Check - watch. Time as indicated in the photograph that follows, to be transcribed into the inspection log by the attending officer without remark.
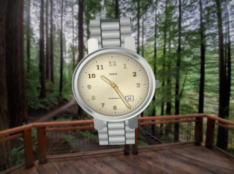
10:25
